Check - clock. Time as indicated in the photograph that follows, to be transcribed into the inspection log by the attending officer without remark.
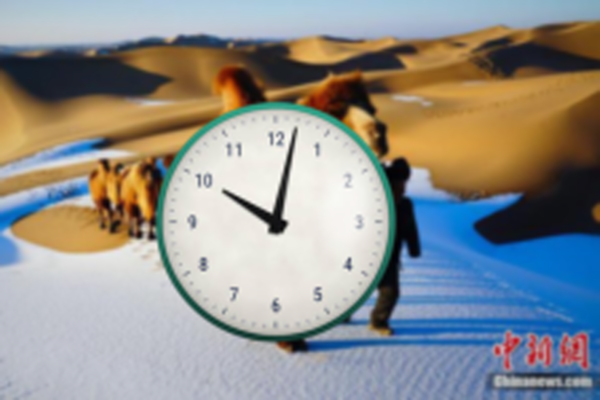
10:02
